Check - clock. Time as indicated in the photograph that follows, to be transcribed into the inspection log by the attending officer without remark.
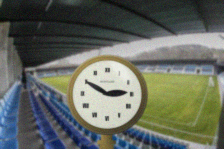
2:50
